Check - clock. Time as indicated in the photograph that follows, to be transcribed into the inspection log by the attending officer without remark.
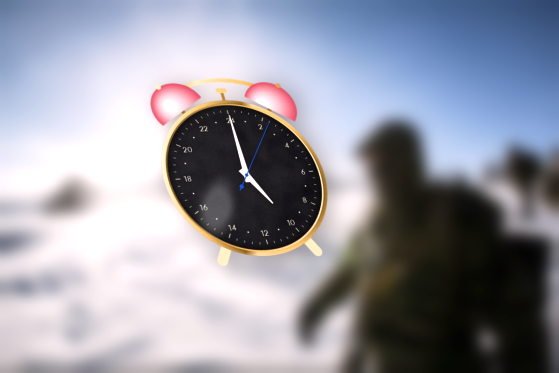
10:00:06
